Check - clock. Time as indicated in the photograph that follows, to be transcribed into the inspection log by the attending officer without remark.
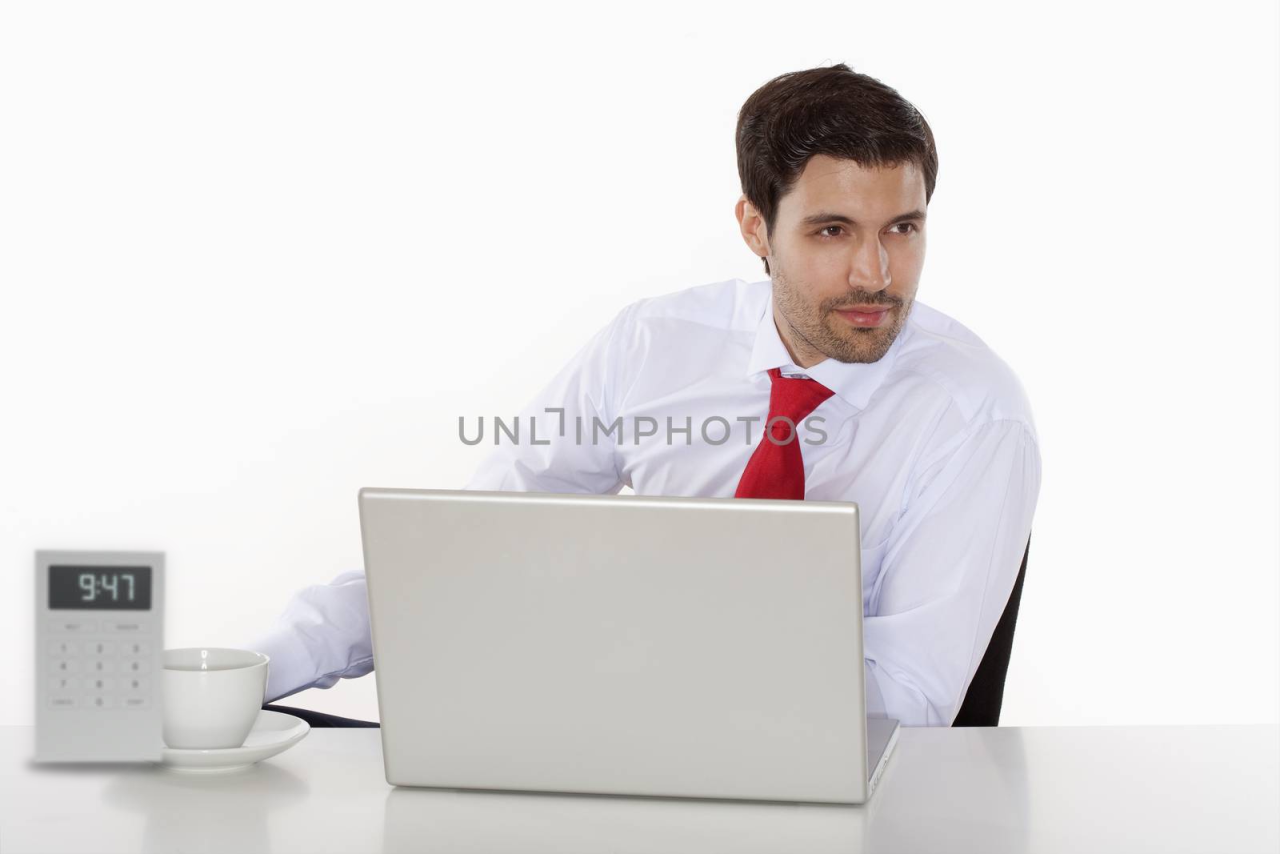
9:47
